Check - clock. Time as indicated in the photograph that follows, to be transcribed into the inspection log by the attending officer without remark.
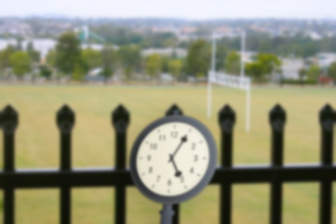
5:05
